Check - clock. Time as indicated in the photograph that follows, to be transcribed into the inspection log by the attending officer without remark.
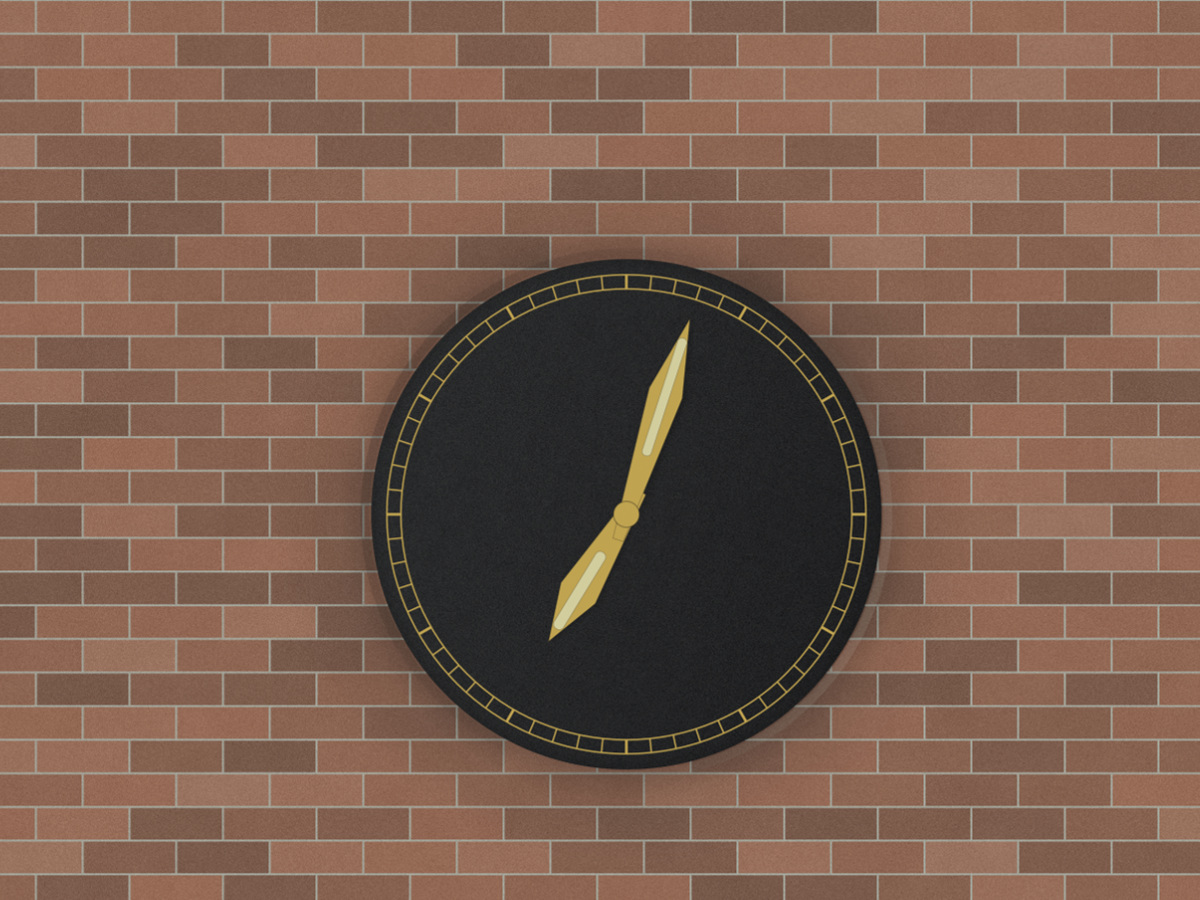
7:03
